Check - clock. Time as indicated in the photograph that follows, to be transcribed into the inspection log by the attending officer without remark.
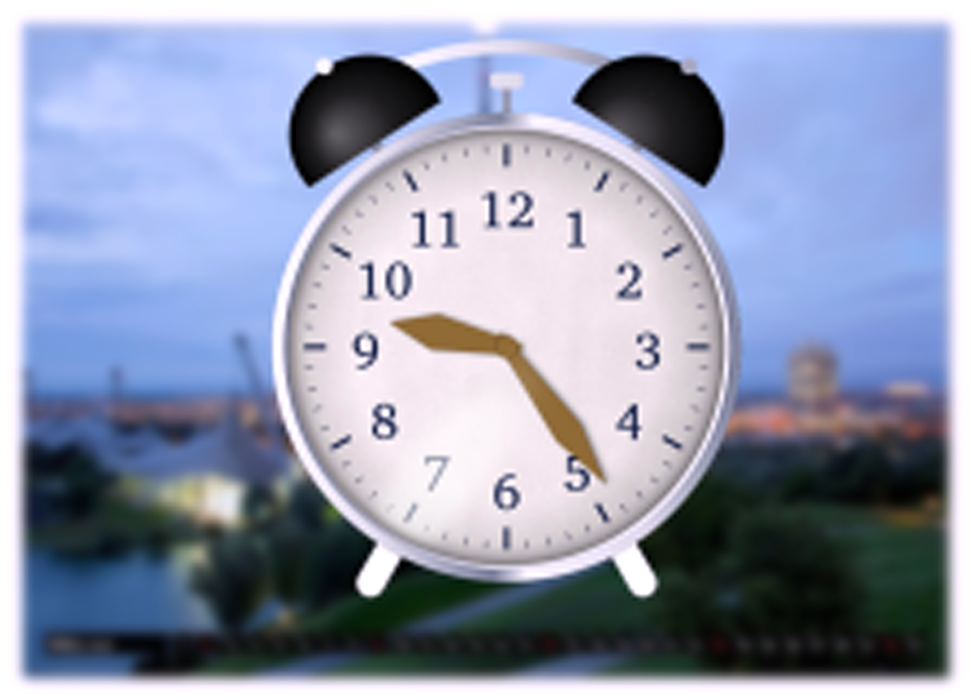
9:24
